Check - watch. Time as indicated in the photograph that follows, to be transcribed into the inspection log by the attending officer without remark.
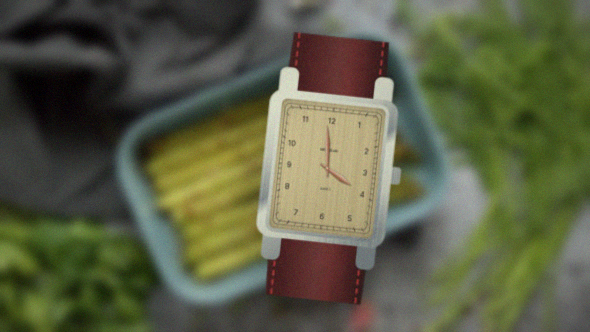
3:59
